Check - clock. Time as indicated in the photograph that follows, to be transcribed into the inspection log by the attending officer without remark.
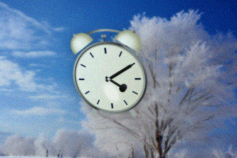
4:10
